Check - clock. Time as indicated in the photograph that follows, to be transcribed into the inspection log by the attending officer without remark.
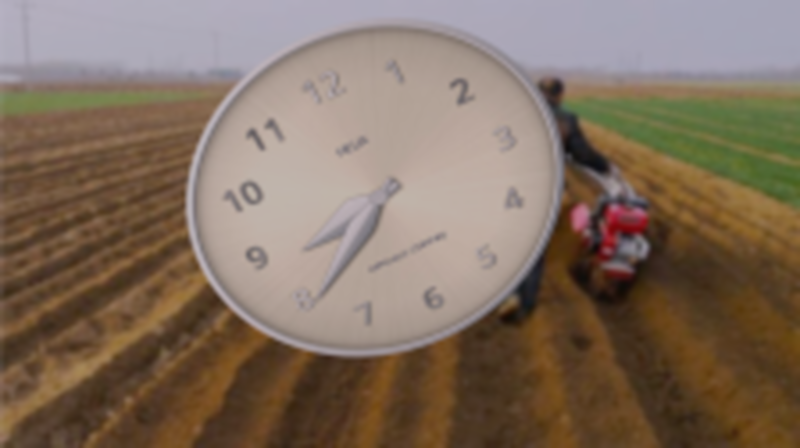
8:39
